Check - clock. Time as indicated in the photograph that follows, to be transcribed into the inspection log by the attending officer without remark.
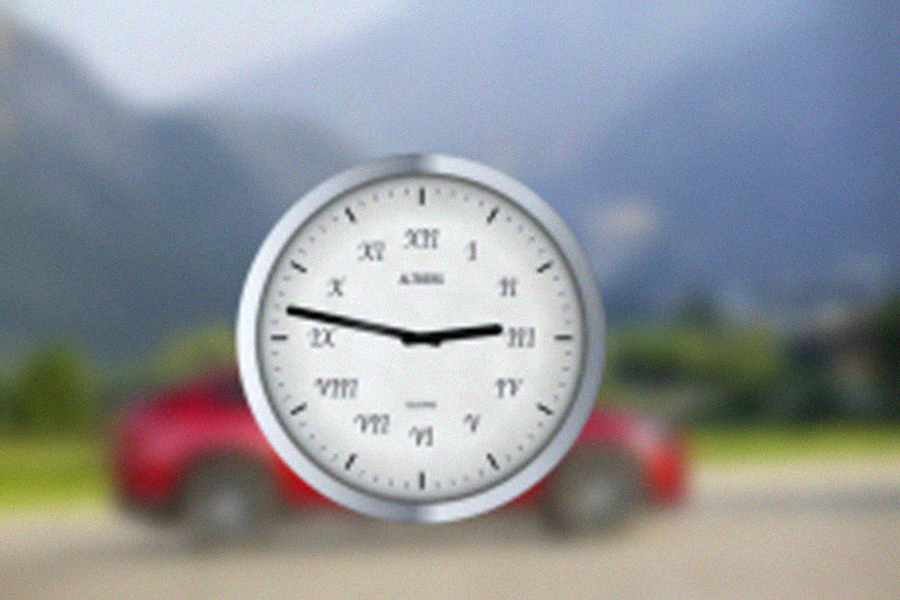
2:47
